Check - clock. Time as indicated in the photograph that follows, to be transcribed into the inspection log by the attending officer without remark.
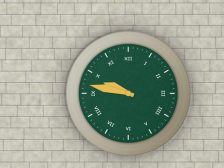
9:47
